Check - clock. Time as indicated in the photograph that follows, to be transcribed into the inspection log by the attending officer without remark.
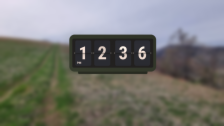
12:36
